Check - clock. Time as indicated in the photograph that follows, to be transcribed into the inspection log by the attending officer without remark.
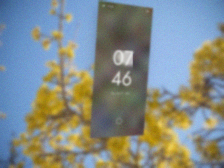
7:46
